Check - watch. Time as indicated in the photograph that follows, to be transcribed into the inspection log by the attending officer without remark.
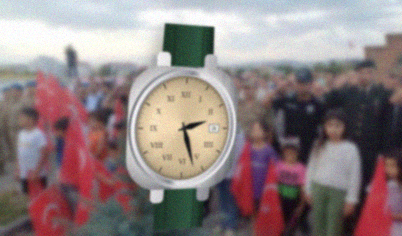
2:27
